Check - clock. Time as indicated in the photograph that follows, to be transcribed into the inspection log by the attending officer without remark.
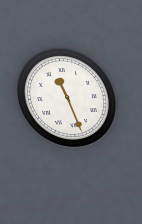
11:28
